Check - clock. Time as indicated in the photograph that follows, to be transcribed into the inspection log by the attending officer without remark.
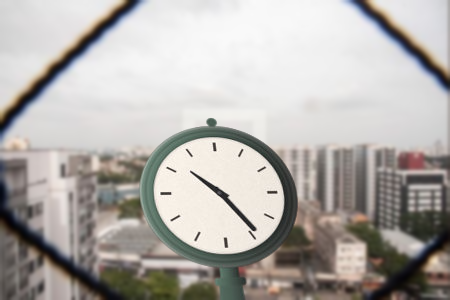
10:24
